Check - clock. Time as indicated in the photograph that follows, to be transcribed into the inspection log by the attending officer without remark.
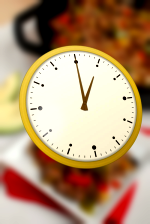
1:00
